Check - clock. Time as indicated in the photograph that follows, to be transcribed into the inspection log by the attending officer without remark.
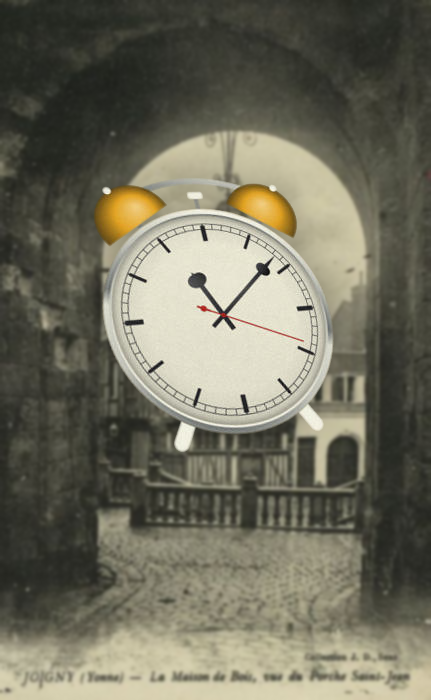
11:08:19
